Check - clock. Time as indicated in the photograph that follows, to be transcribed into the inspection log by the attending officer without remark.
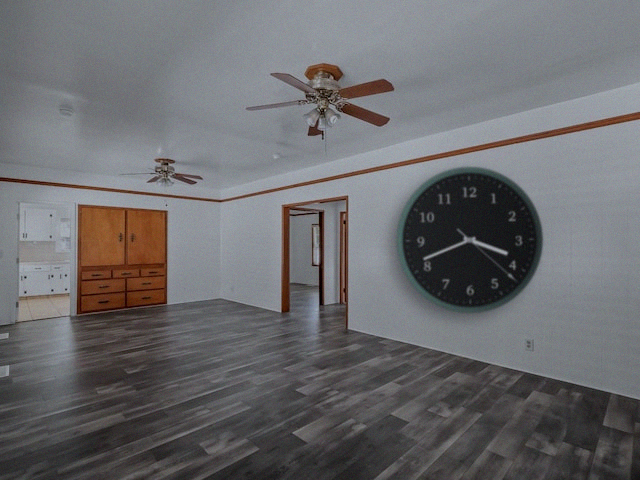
3:41:22
